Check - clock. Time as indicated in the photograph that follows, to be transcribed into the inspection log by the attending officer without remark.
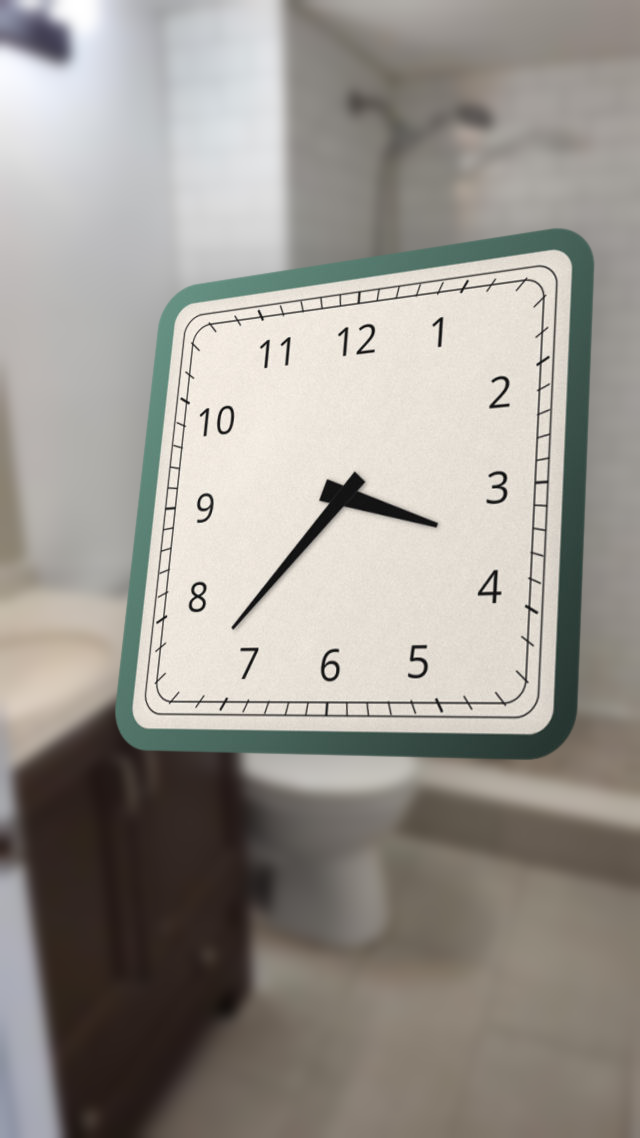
3:37
